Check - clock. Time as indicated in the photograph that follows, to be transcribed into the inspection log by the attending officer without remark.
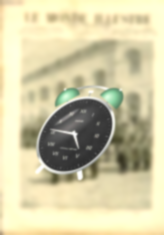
4:46
